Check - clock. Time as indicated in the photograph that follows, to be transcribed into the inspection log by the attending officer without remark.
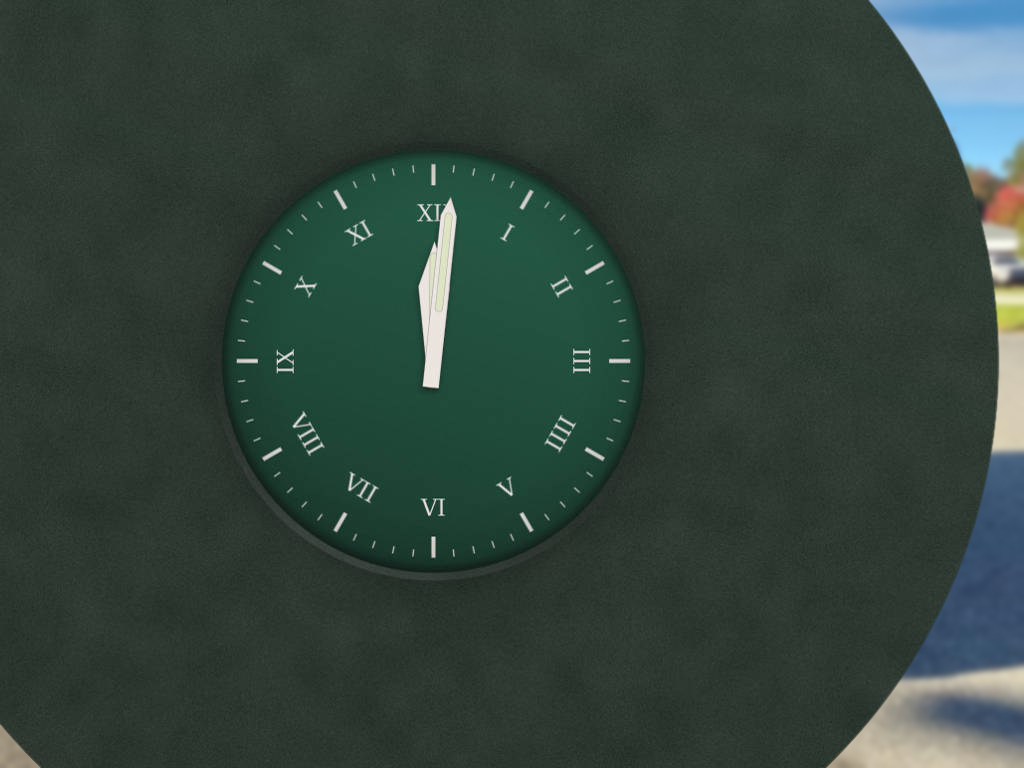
12:01
